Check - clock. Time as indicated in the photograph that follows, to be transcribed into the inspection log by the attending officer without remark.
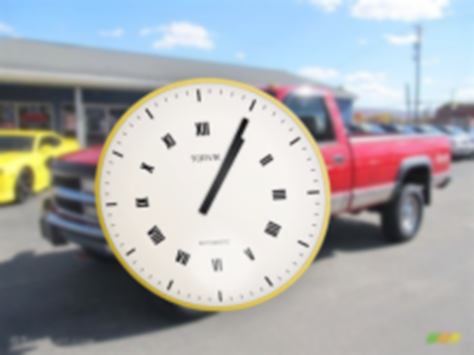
1:05
